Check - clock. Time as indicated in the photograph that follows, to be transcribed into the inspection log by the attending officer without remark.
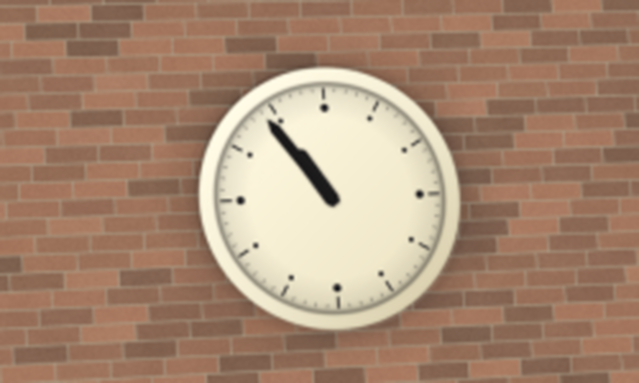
10:54
